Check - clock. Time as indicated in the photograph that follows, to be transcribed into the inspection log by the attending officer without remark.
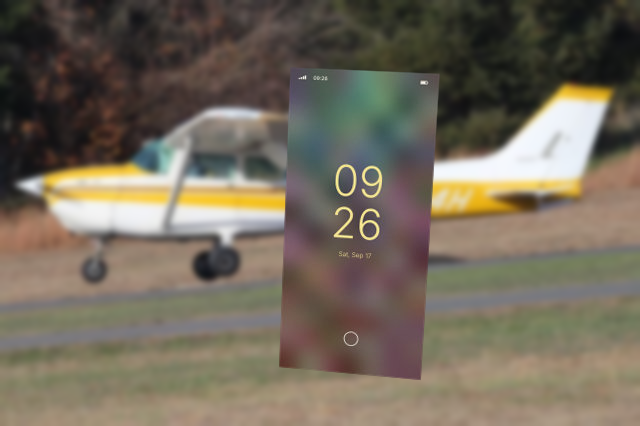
9:26
